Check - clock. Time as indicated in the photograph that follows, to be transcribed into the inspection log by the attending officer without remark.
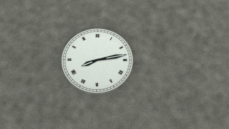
8:13
